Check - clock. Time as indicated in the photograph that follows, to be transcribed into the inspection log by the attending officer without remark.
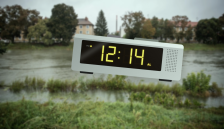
12:14
